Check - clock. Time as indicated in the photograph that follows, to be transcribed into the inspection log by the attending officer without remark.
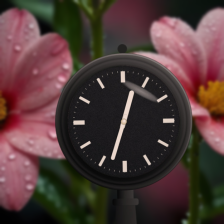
12:33
